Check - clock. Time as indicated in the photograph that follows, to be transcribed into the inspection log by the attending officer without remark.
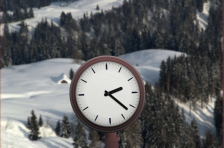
2:22
